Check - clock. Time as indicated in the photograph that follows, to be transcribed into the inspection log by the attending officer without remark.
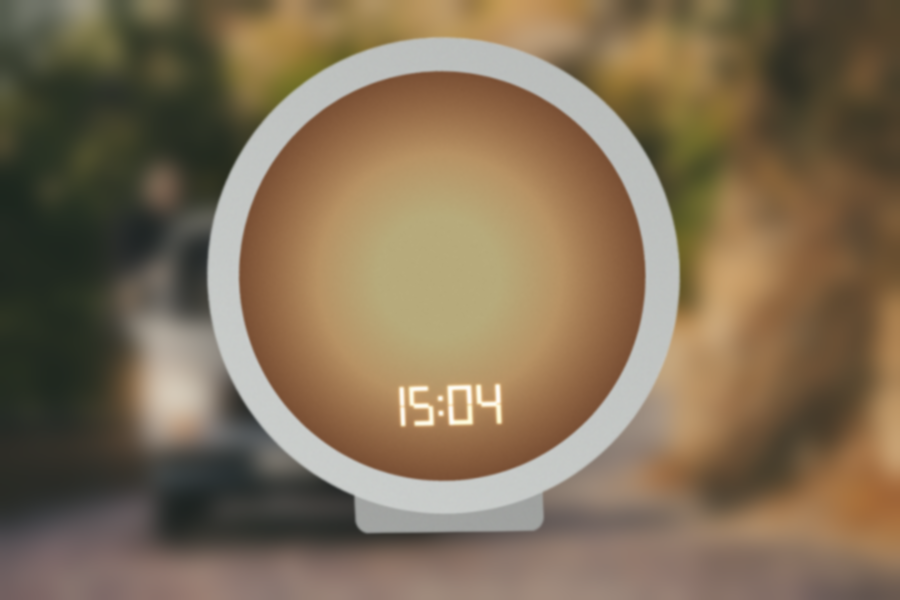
15:04
